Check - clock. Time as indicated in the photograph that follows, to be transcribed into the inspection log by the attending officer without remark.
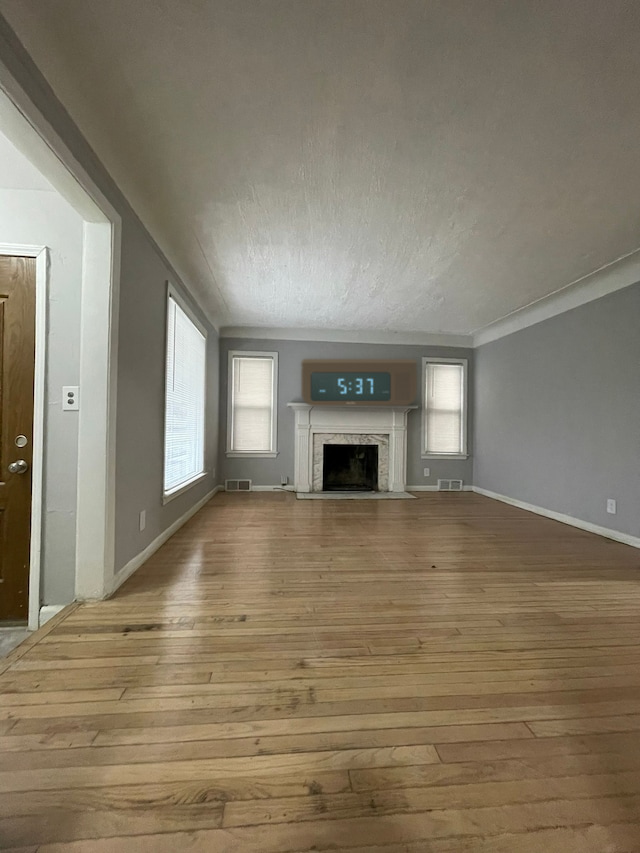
5:37
